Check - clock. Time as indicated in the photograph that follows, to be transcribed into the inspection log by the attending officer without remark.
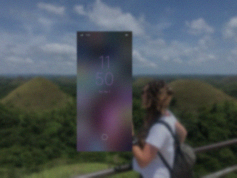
11:50
